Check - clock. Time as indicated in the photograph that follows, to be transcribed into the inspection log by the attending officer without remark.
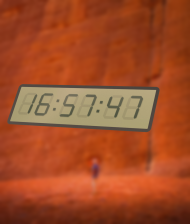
16:57:47
